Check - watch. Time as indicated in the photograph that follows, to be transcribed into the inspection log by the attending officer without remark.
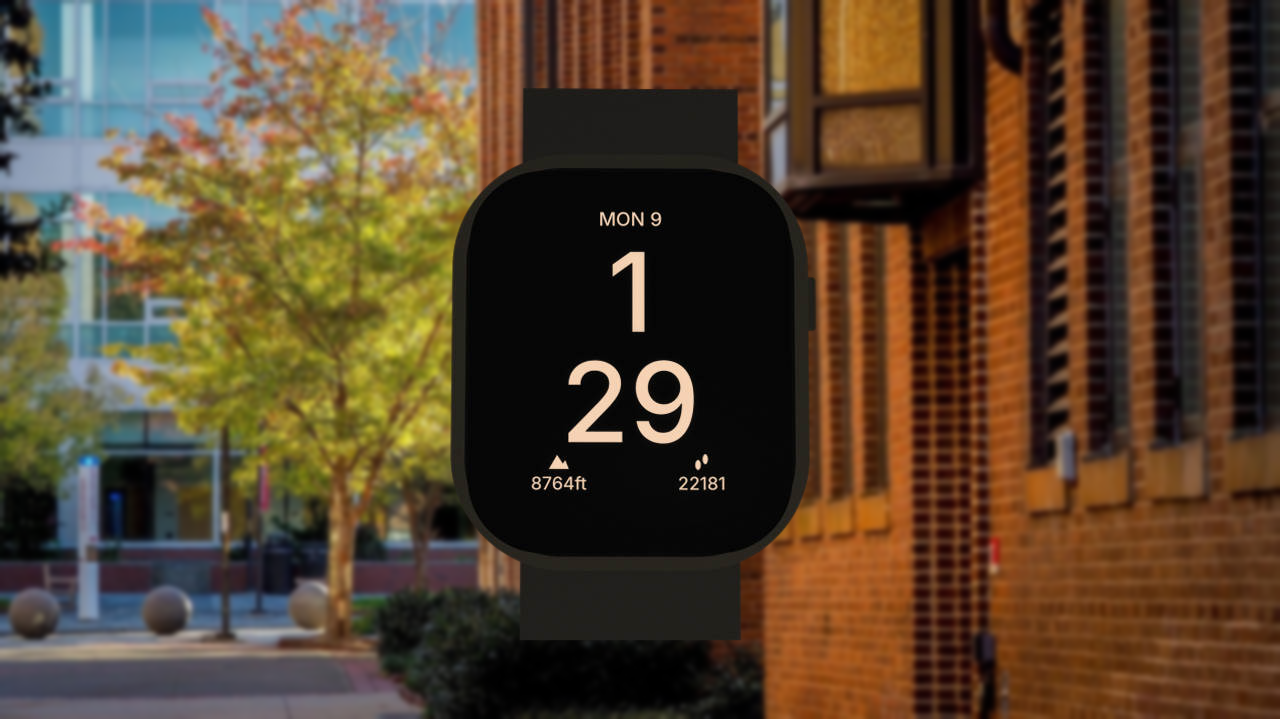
1:29
